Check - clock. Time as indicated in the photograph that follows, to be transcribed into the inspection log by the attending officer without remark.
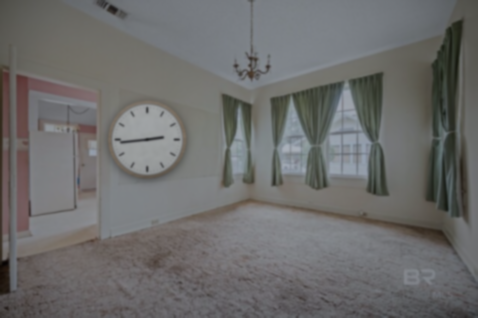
2:44
